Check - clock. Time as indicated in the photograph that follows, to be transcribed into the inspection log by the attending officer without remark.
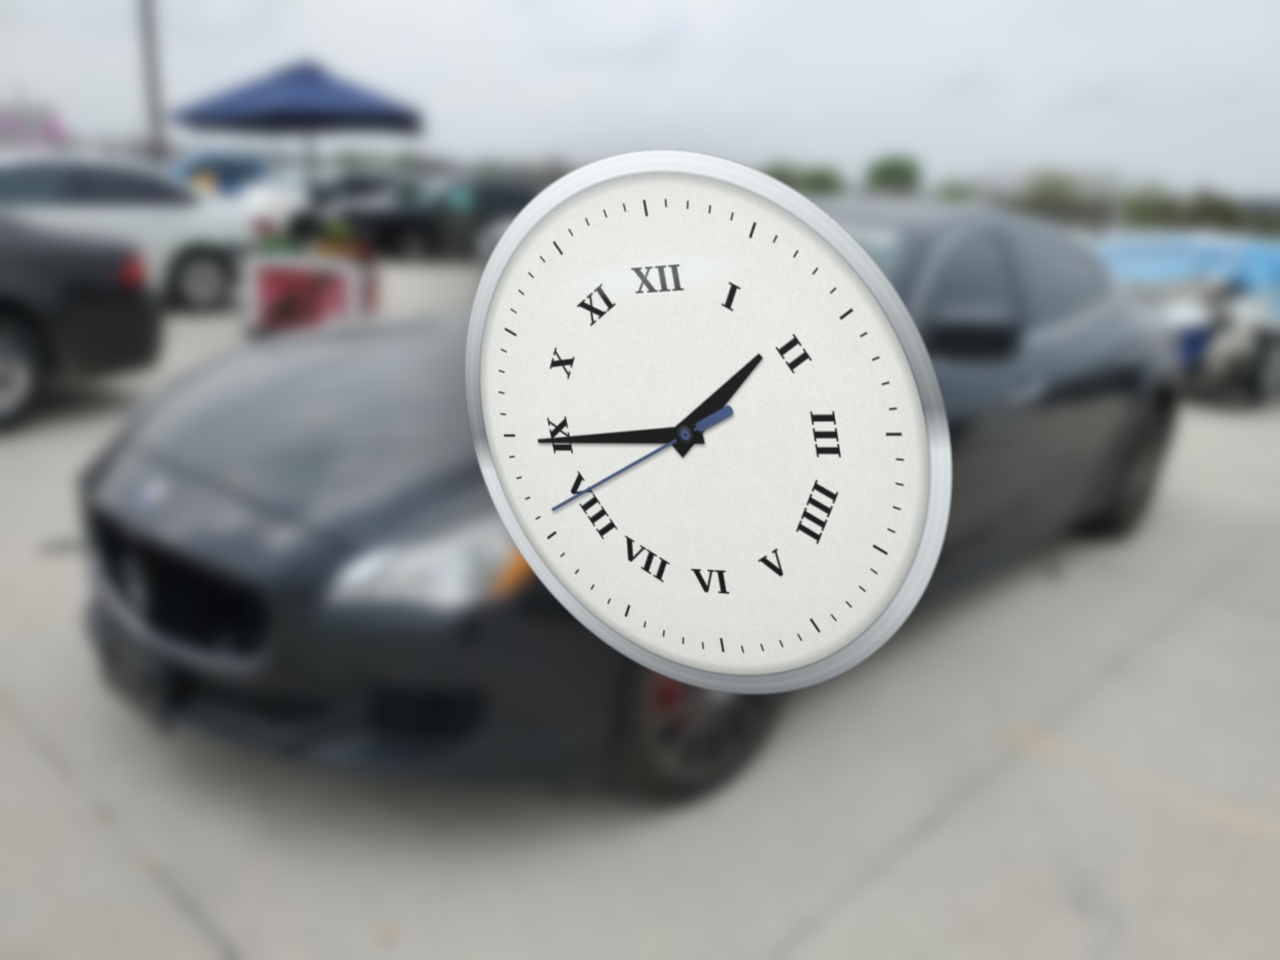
1:44:41
